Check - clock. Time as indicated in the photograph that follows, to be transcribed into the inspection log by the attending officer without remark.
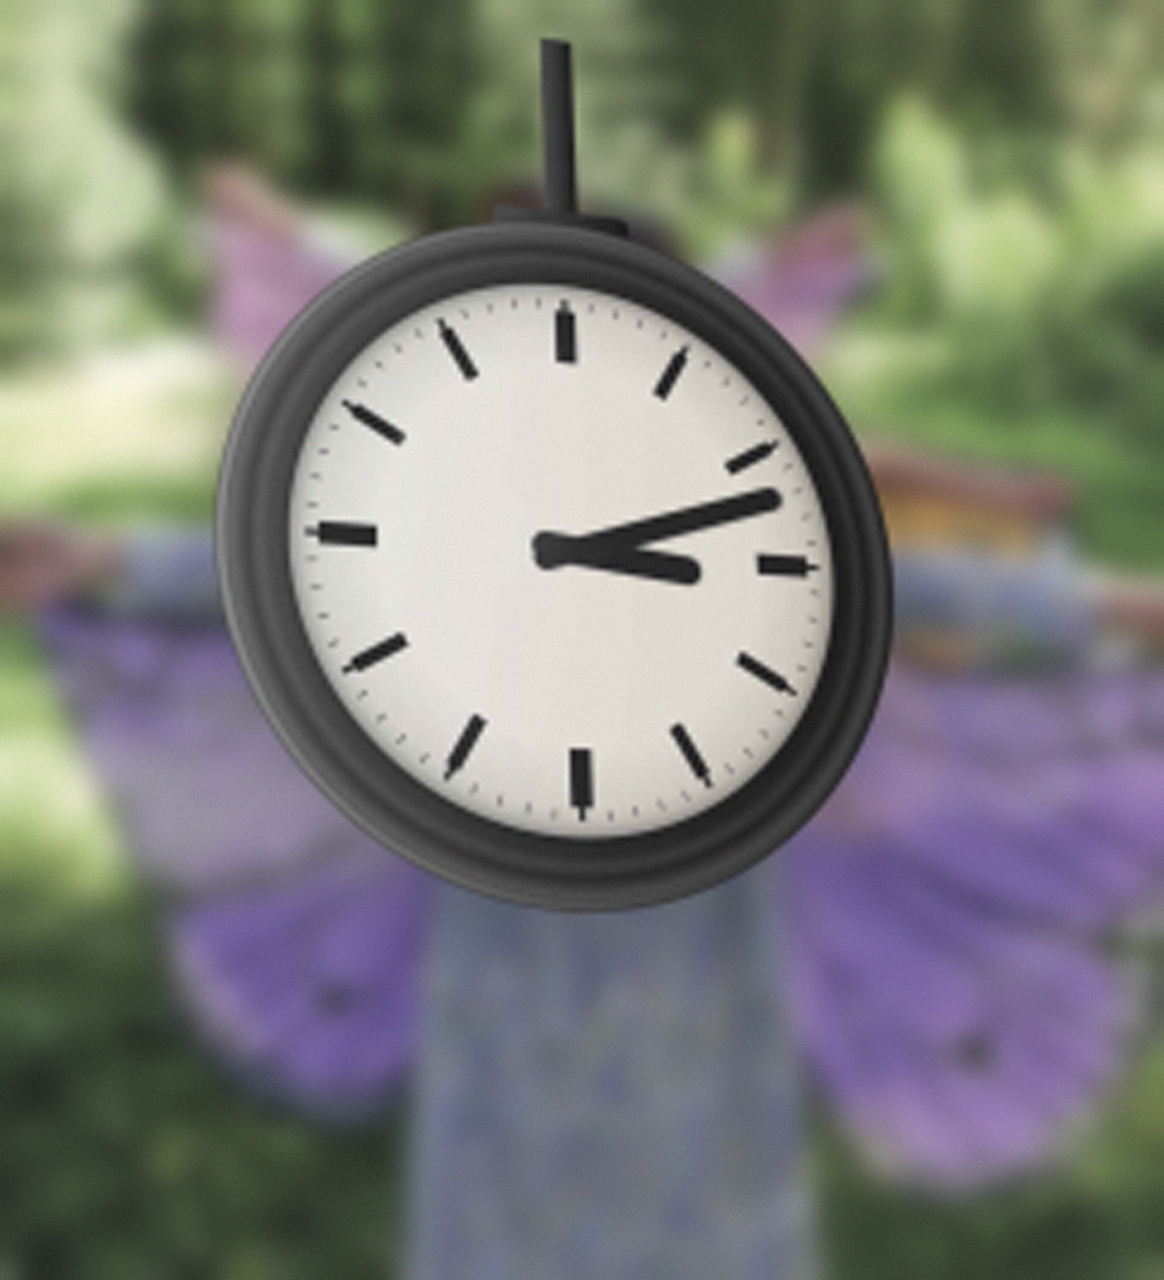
3:12
